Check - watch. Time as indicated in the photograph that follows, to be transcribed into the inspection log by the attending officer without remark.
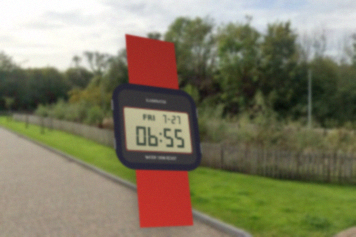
6:55
